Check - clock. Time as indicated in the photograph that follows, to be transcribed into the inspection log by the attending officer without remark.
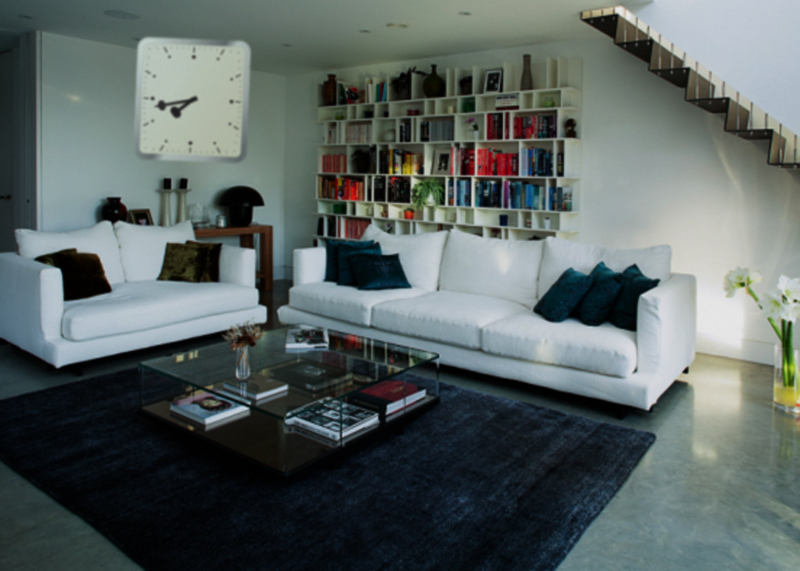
7:43
